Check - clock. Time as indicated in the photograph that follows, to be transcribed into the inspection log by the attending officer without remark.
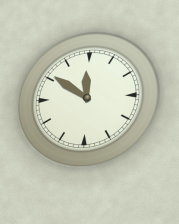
11:51
